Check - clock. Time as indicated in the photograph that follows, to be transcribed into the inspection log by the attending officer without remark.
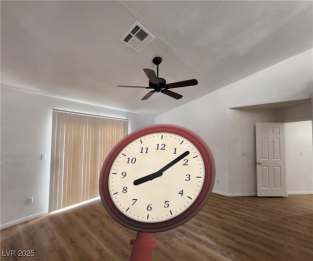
8:08
